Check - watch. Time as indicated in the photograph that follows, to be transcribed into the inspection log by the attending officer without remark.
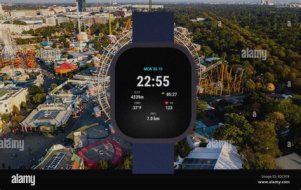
22:55
